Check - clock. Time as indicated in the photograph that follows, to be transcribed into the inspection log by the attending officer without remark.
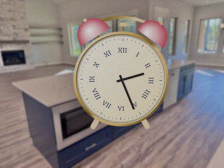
2:26
